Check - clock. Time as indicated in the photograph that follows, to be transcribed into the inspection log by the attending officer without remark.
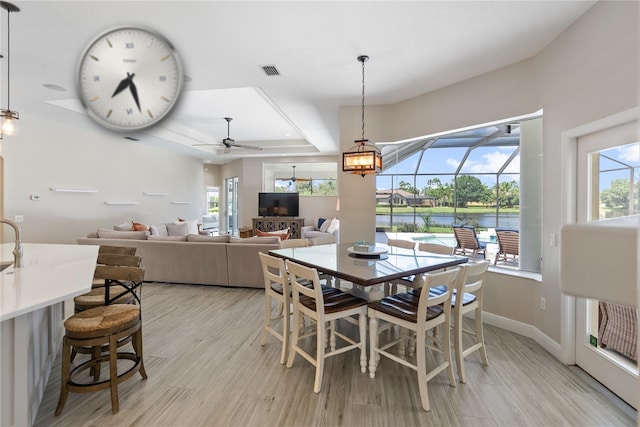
7:27
